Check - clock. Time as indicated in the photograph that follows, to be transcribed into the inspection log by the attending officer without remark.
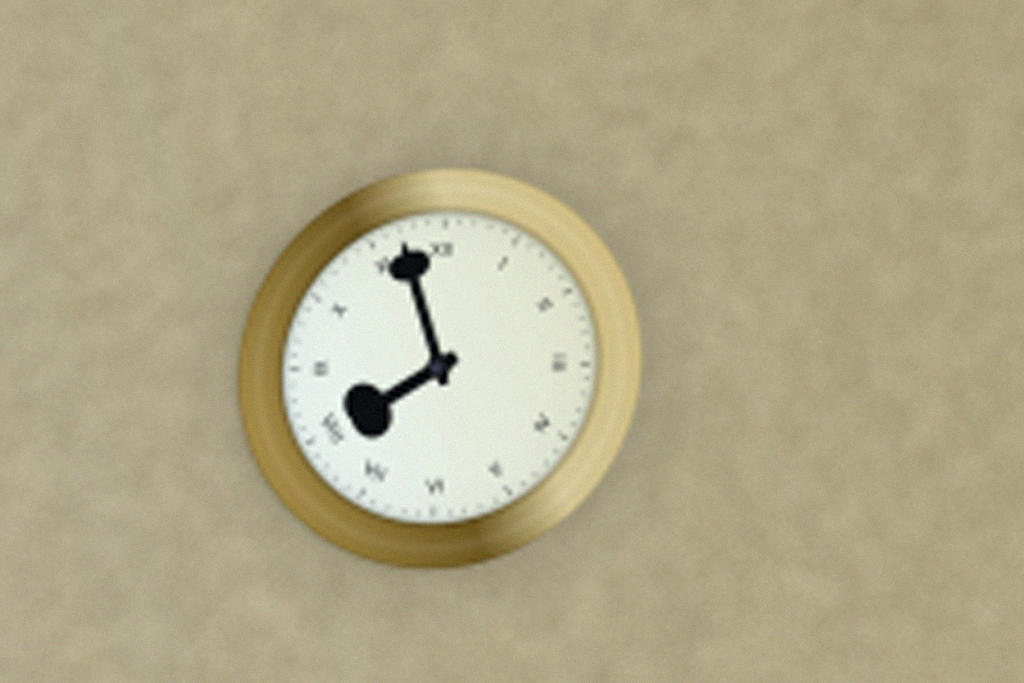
7:57
